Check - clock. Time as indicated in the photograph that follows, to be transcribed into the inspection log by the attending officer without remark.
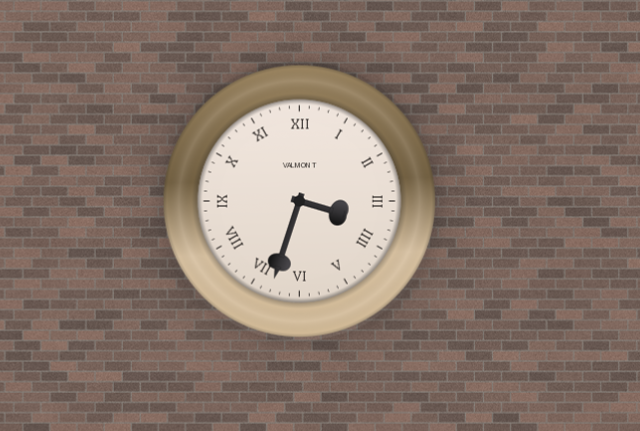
3:33
